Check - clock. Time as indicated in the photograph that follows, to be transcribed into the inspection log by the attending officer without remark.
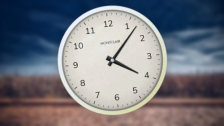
4:07
